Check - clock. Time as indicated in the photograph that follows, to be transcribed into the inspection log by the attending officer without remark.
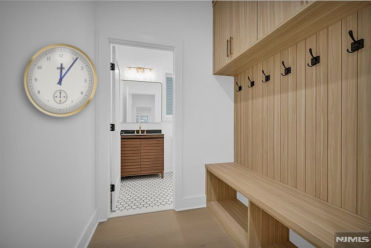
12:06
